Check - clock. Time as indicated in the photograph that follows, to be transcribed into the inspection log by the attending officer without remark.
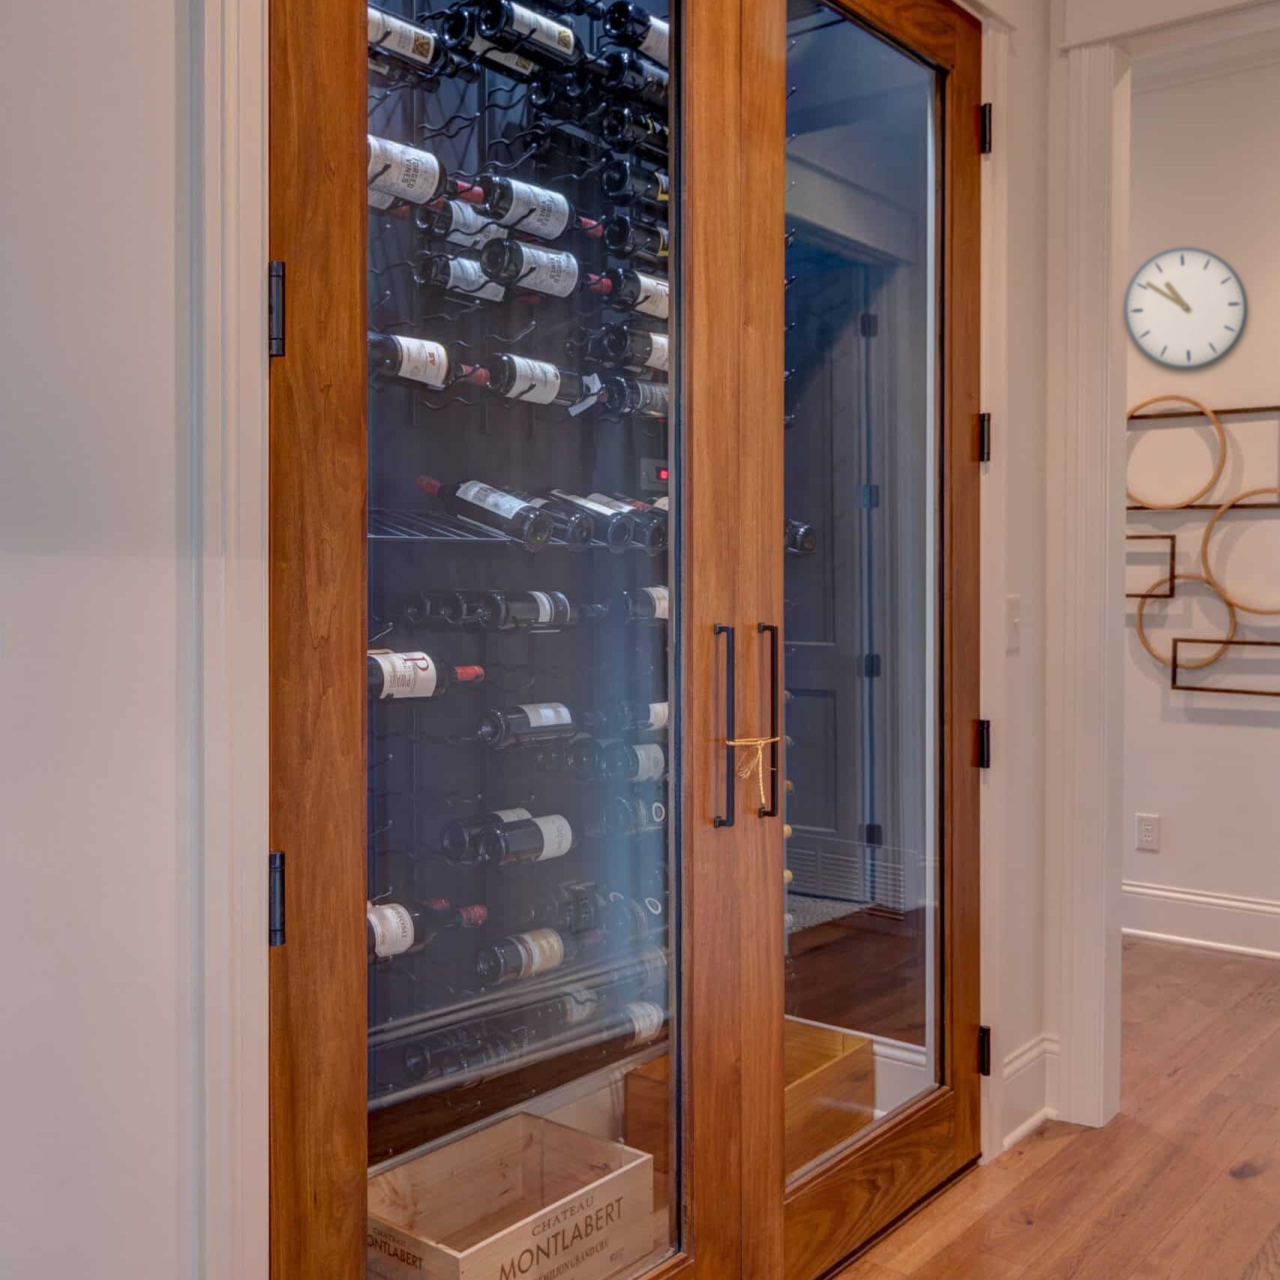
10:51
